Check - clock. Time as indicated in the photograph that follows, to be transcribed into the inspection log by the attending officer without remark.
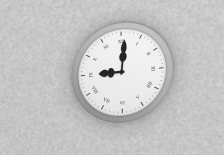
9:01
